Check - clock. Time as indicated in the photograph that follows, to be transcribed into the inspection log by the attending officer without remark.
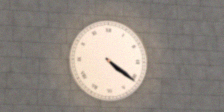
4:21
